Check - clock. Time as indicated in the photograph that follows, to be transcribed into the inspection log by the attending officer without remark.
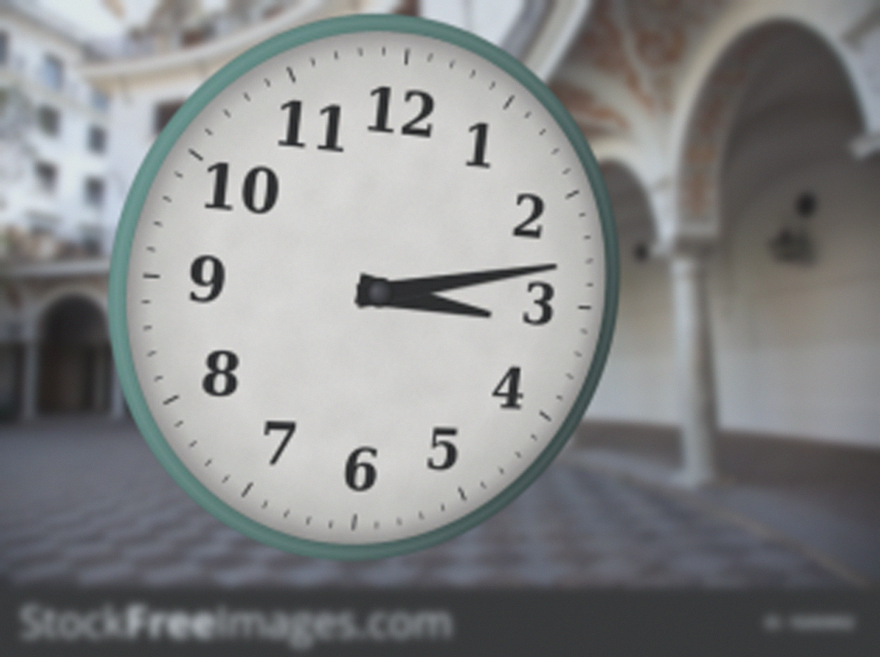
3:13
